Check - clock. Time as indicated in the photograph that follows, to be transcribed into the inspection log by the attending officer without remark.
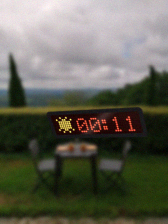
0:11
